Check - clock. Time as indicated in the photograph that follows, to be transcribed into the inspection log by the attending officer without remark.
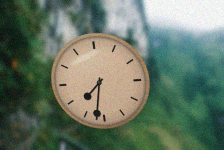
7:32
